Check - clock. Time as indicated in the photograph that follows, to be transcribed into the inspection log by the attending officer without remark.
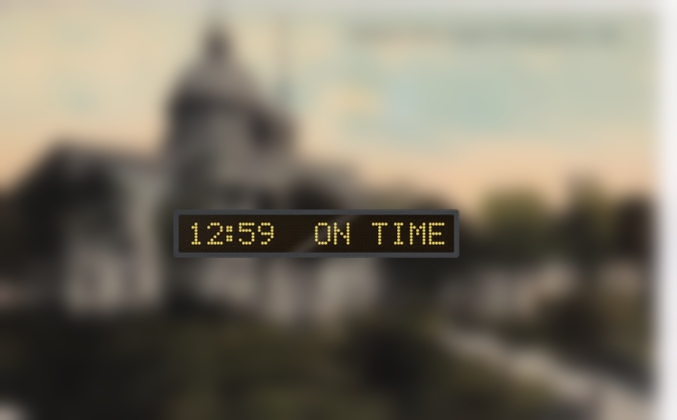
12:59
